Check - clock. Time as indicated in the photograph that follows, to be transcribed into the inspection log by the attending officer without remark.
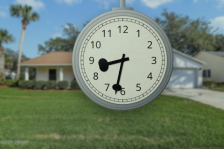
8:32
